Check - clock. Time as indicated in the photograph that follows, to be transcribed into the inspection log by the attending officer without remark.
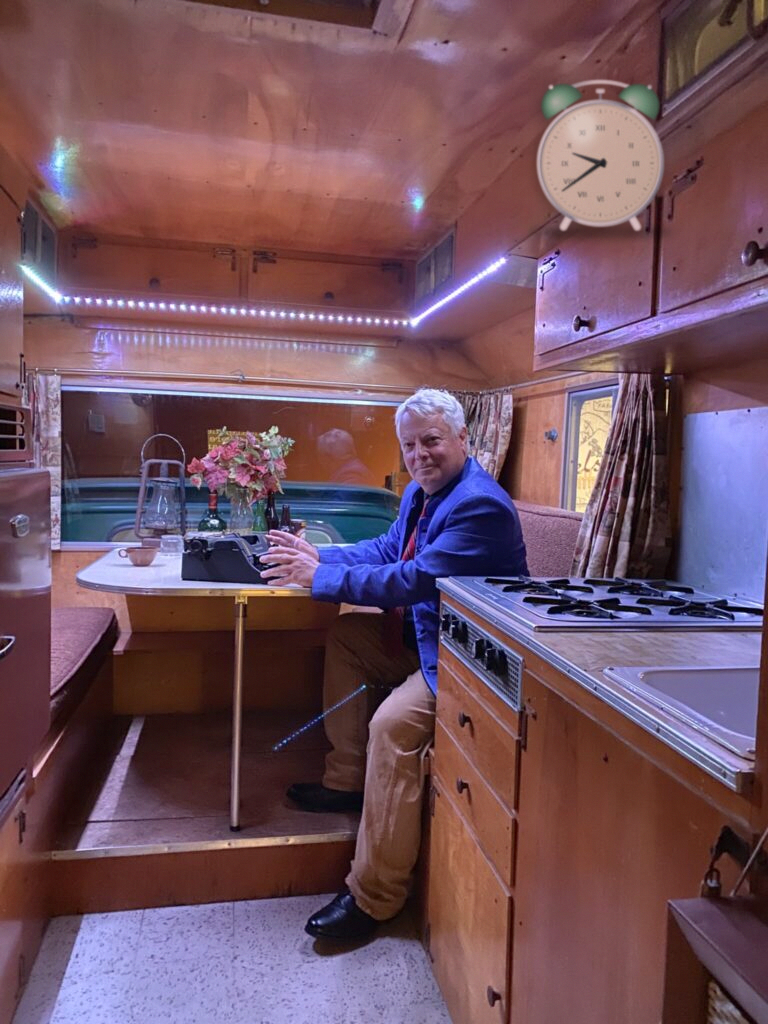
9:39
